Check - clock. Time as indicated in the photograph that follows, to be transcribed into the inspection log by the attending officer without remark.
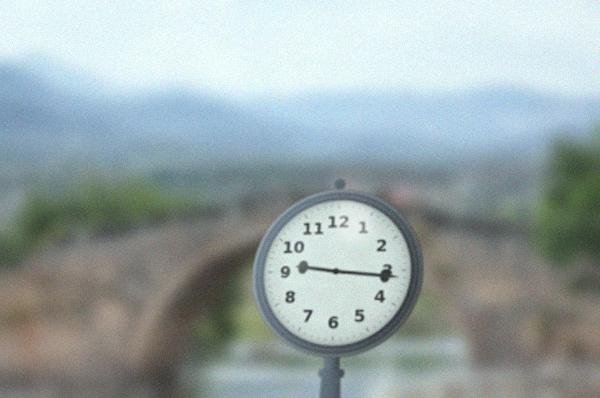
9:16
